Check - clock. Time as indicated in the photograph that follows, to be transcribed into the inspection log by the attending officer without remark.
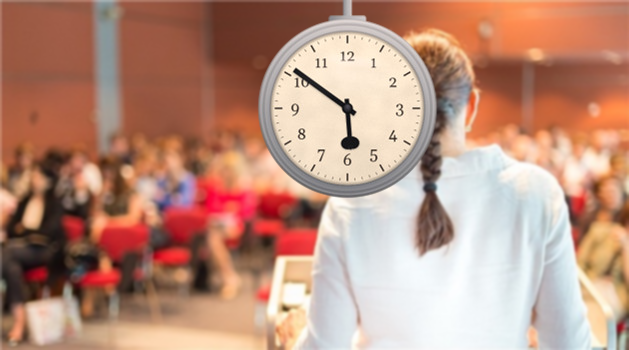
5:51
